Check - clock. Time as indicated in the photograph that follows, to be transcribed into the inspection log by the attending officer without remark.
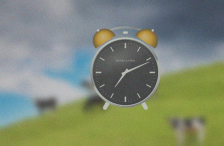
7:11
